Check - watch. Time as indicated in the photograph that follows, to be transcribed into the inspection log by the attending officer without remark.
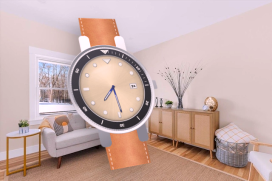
7:29
